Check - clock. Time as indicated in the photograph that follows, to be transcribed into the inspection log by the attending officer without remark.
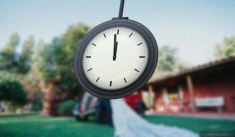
11:59
